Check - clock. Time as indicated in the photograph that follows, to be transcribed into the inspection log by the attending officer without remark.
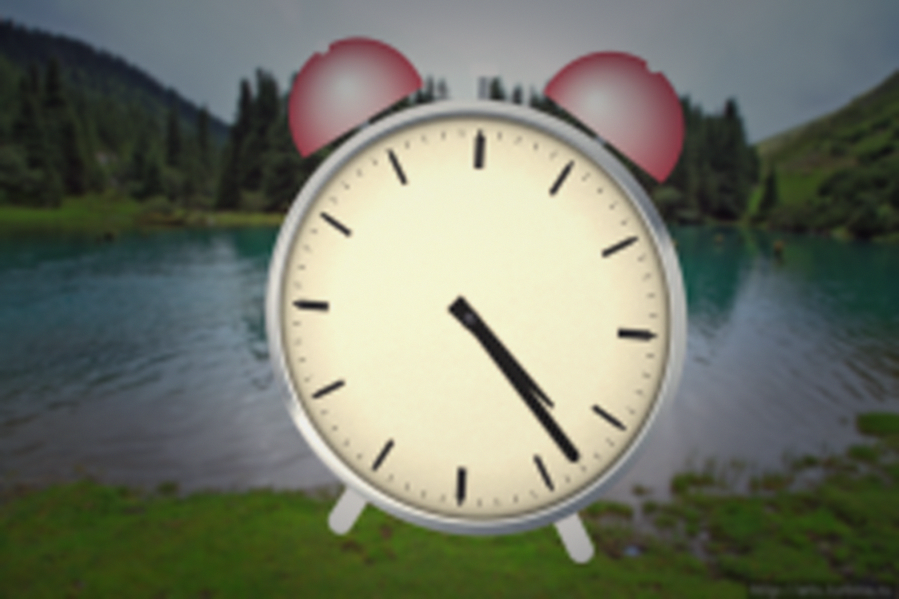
4:23
